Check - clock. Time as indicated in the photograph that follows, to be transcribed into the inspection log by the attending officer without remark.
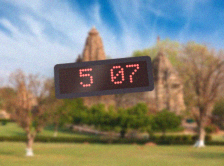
5:07
